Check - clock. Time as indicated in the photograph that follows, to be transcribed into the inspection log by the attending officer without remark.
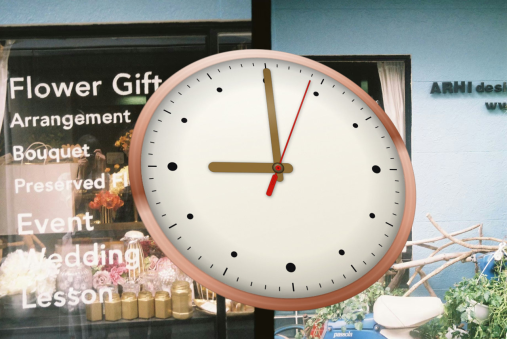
9:00:04
